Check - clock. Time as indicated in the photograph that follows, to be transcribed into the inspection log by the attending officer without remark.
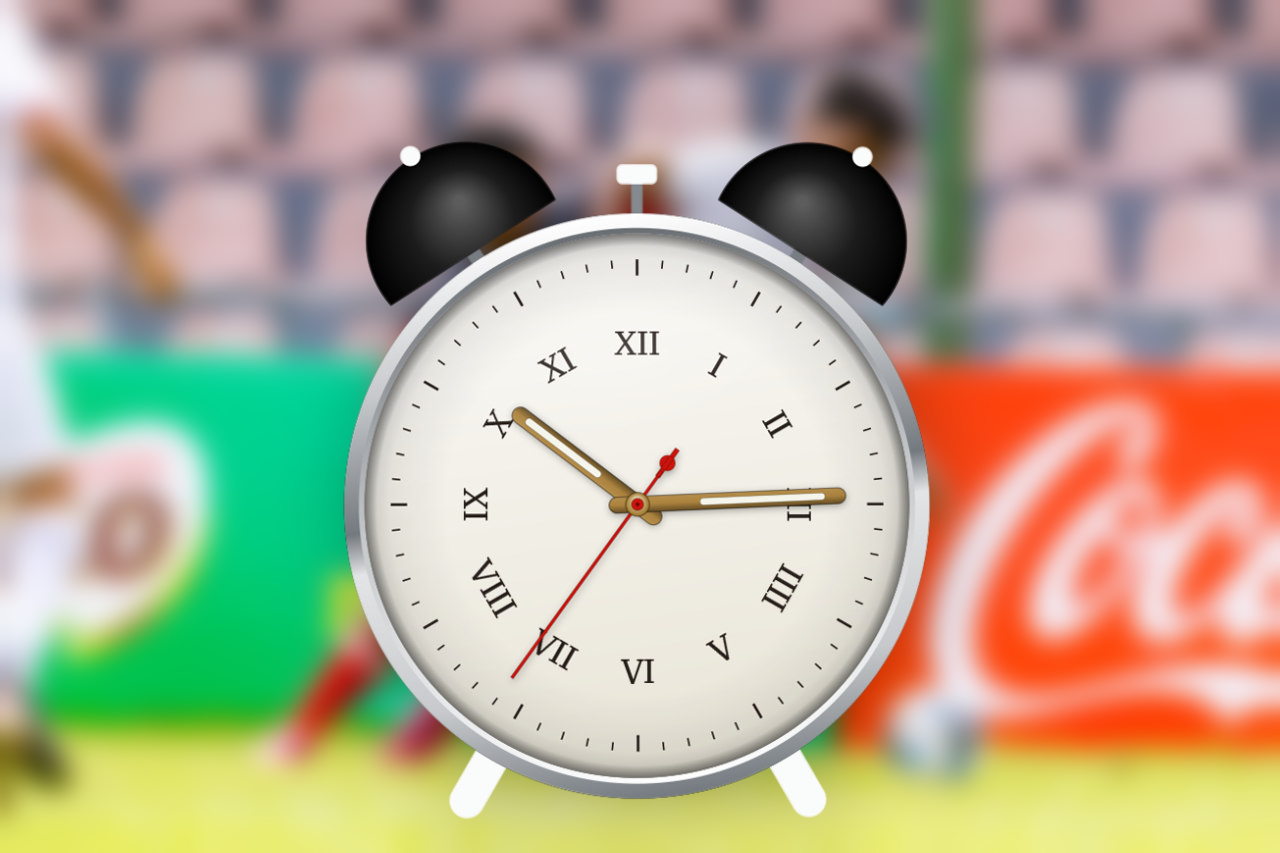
10:14:36
